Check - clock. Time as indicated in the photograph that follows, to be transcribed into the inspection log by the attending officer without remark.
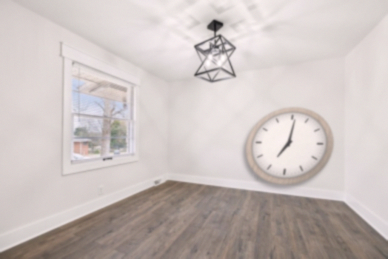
7:01
